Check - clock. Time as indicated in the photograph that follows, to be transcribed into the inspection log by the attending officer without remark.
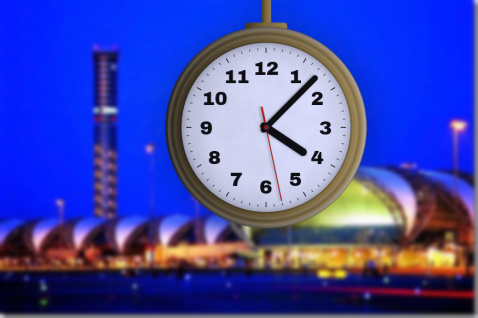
4:07:28
